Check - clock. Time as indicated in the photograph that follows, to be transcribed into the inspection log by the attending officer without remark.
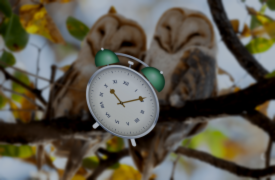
10:09
